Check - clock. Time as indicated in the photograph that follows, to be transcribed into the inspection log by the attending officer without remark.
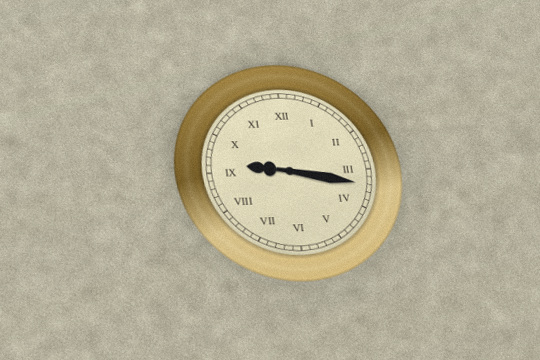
9:17
